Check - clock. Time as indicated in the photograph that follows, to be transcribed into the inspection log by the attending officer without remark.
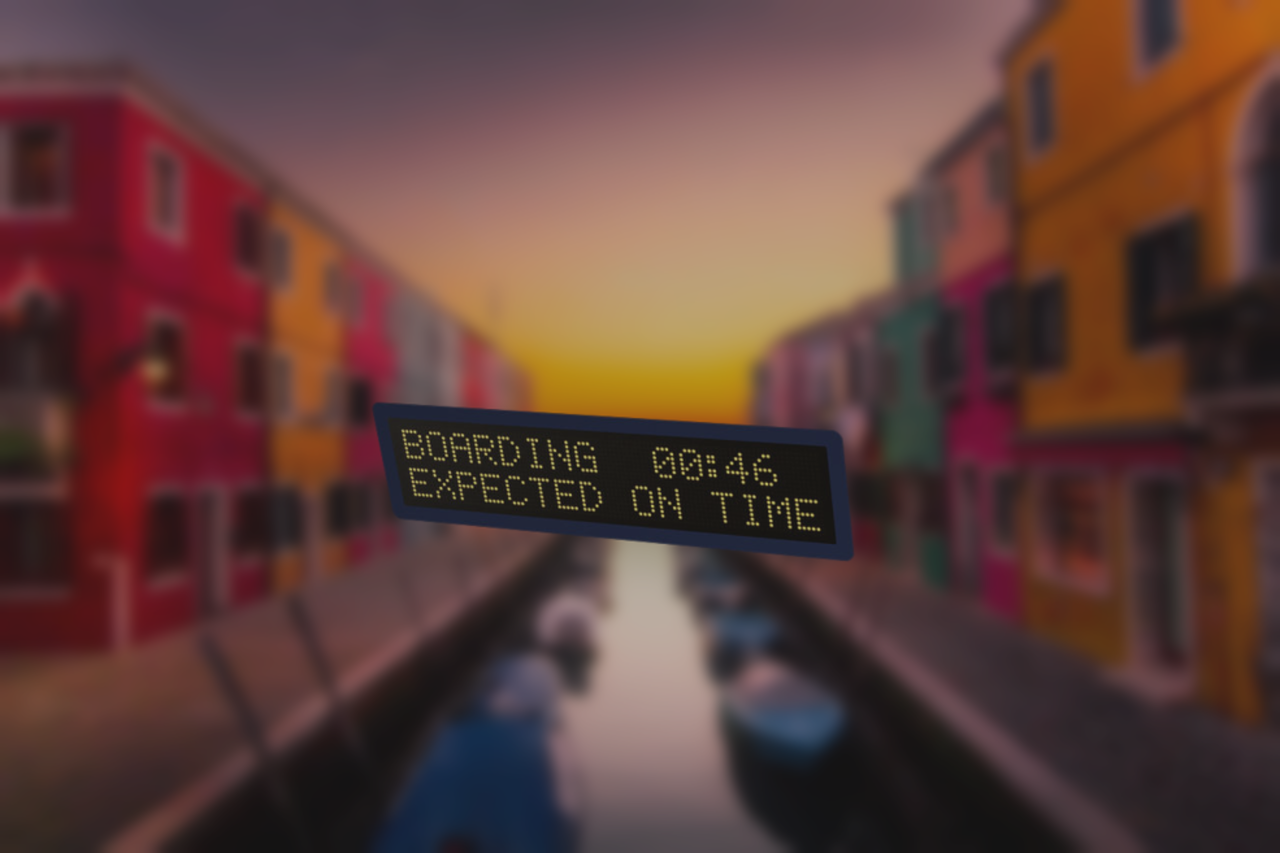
0:46
